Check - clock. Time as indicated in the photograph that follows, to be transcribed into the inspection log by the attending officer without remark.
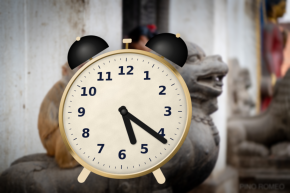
5:21
